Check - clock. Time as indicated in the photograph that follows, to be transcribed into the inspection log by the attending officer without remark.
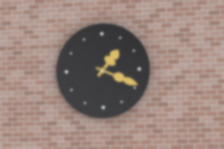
1:19
